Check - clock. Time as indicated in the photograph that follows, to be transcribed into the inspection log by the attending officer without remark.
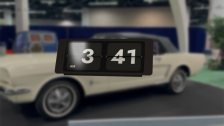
3:41
